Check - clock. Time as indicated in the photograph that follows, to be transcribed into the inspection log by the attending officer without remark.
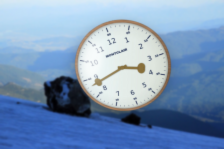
3:43
